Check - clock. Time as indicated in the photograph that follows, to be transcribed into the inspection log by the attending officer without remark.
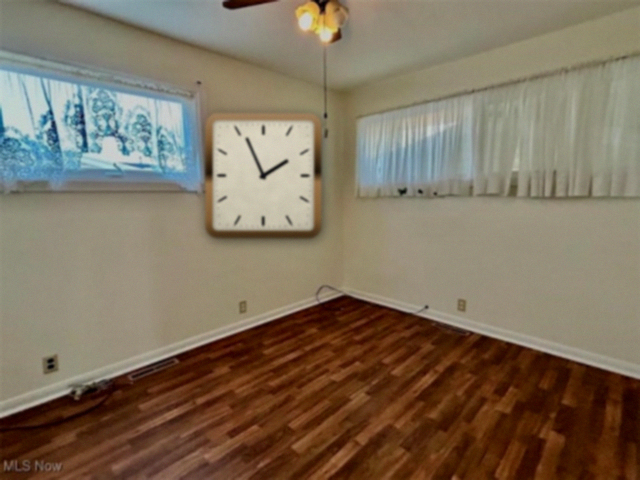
1:56
